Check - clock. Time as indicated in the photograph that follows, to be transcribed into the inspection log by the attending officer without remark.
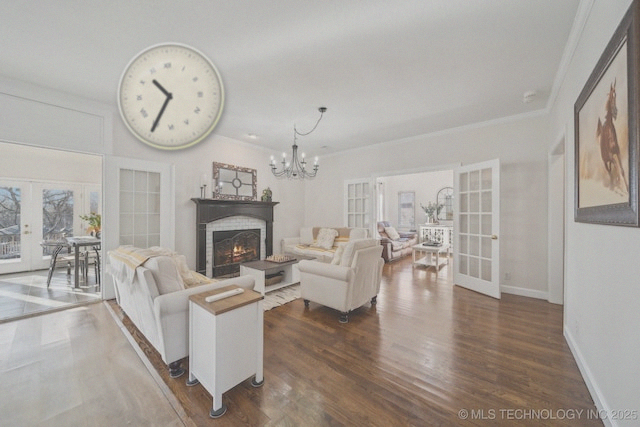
10:35
